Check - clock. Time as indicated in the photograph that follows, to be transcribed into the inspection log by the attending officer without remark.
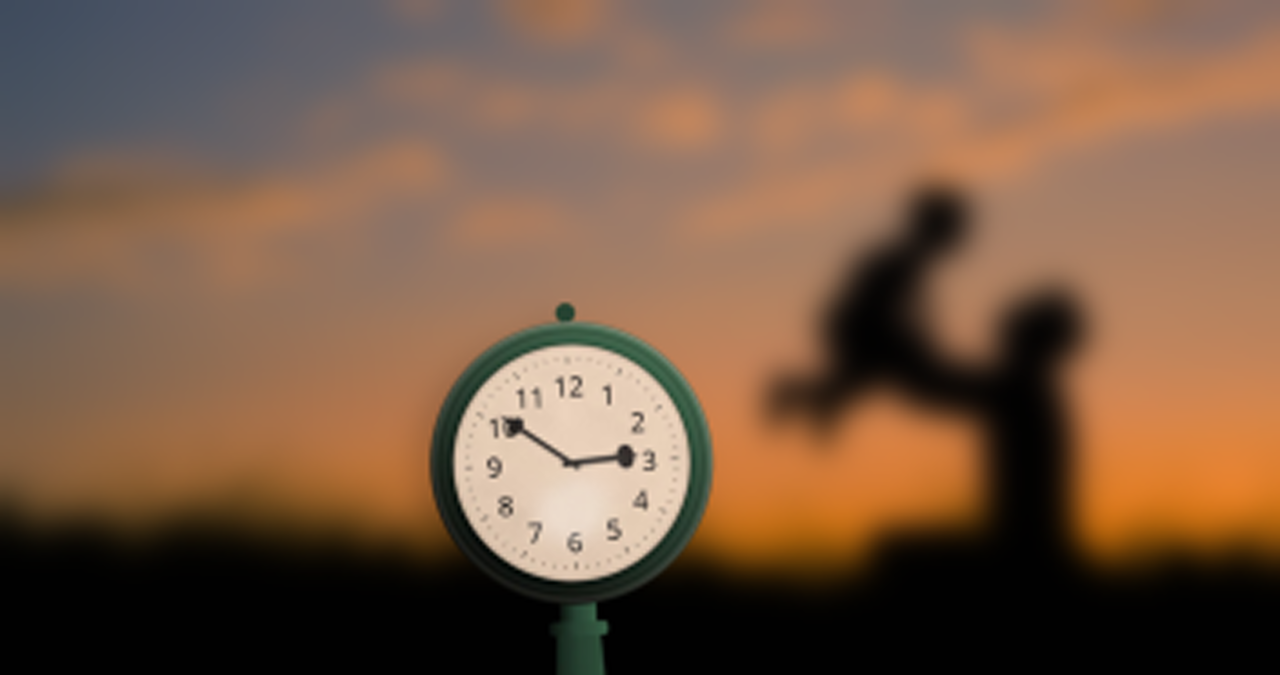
2:51
